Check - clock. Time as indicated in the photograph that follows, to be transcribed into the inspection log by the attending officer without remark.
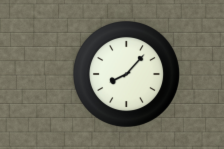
8:07
